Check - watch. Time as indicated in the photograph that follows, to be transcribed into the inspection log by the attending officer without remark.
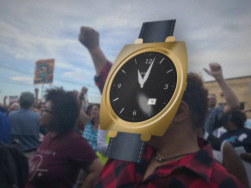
11:02
